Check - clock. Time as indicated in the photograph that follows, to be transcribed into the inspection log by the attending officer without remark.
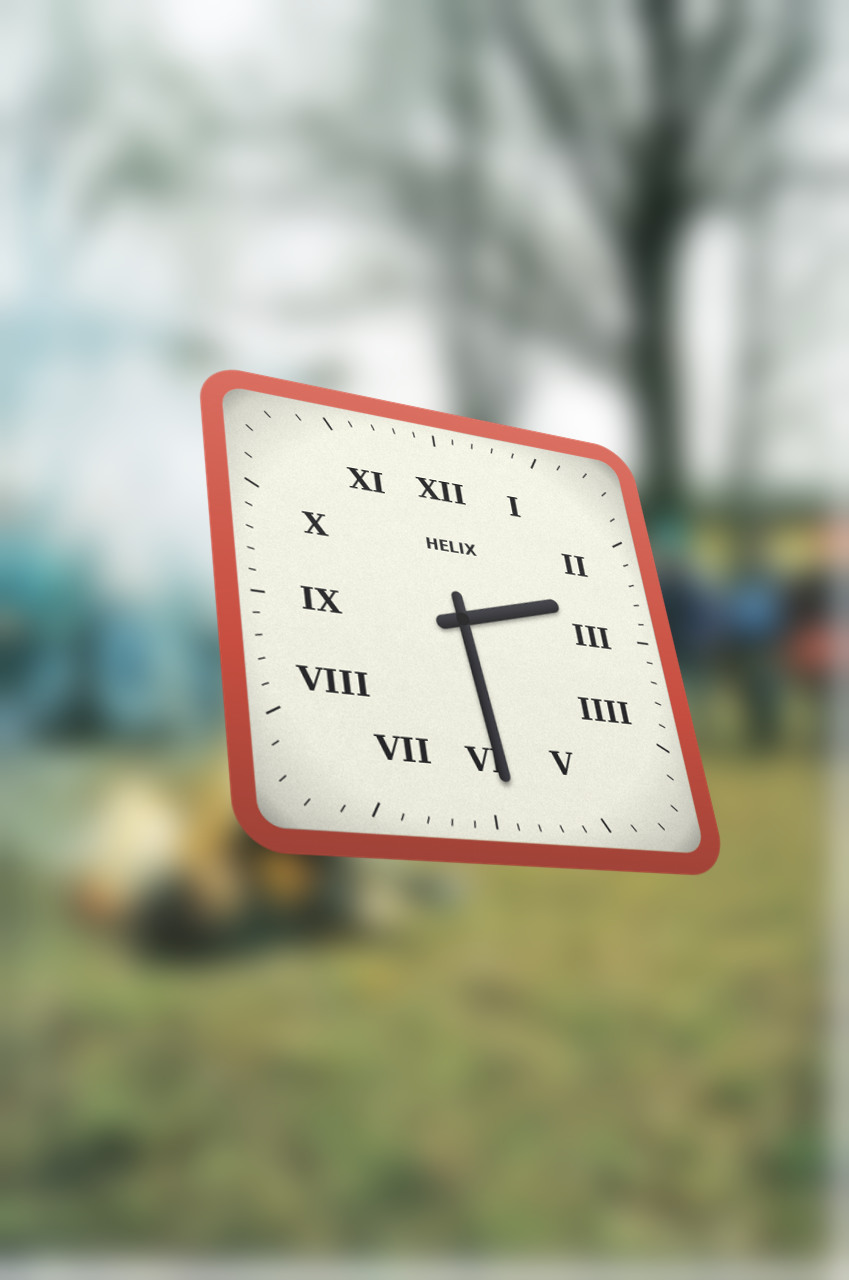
2:29
